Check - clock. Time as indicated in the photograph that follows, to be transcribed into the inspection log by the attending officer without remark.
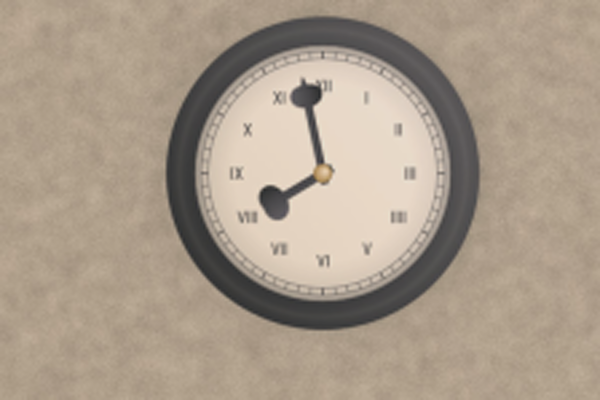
7:58
